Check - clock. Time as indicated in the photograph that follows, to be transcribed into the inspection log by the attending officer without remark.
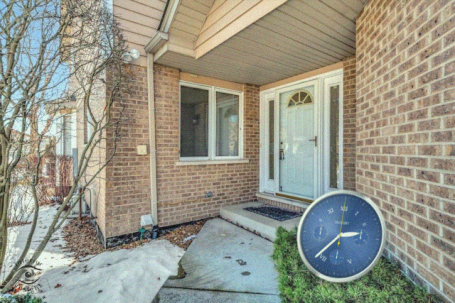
2:37
